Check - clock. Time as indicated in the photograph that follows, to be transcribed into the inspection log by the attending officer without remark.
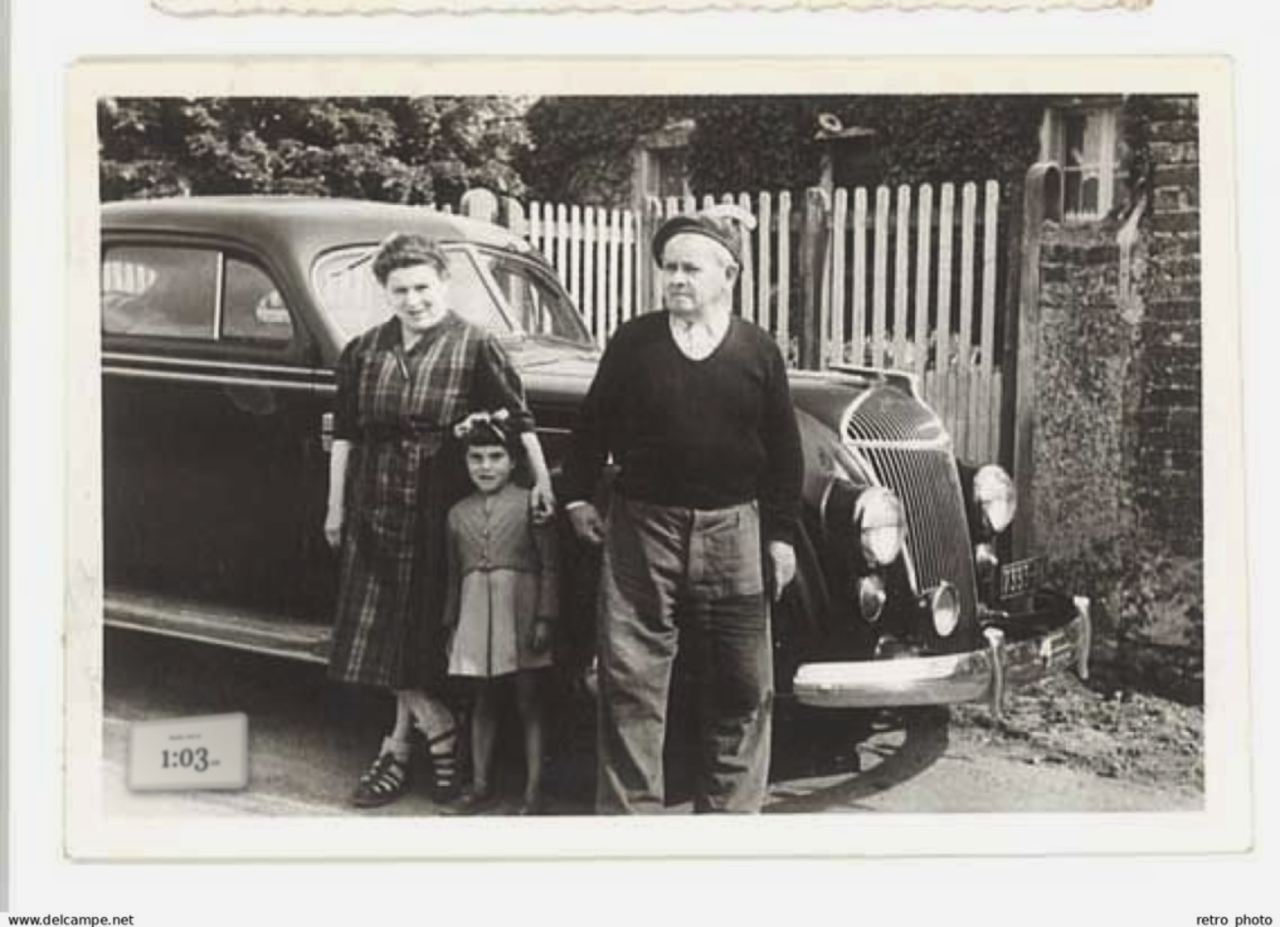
1:03
